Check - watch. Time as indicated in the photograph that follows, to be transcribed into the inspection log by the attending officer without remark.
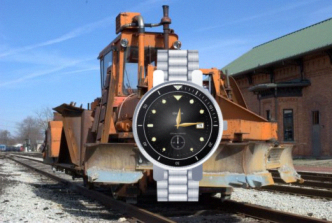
12:14
